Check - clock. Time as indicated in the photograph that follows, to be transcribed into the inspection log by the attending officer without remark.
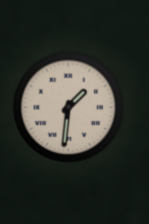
1:31
